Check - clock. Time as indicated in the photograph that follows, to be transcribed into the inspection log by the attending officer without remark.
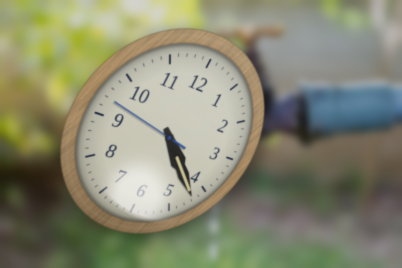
4:21:47
